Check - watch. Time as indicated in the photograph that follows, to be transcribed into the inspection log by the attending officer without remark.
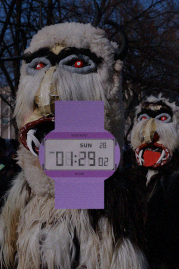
1:29:02
